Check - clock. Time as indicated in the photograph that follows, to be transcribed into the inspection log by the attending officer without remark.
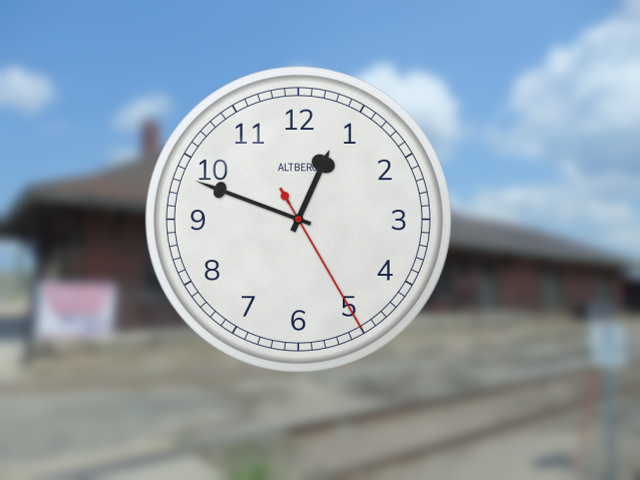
12:48:25
